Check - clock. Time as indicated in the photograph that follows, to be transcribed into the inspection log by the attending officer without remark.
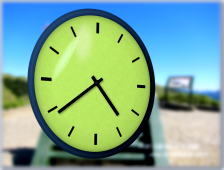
4:39
